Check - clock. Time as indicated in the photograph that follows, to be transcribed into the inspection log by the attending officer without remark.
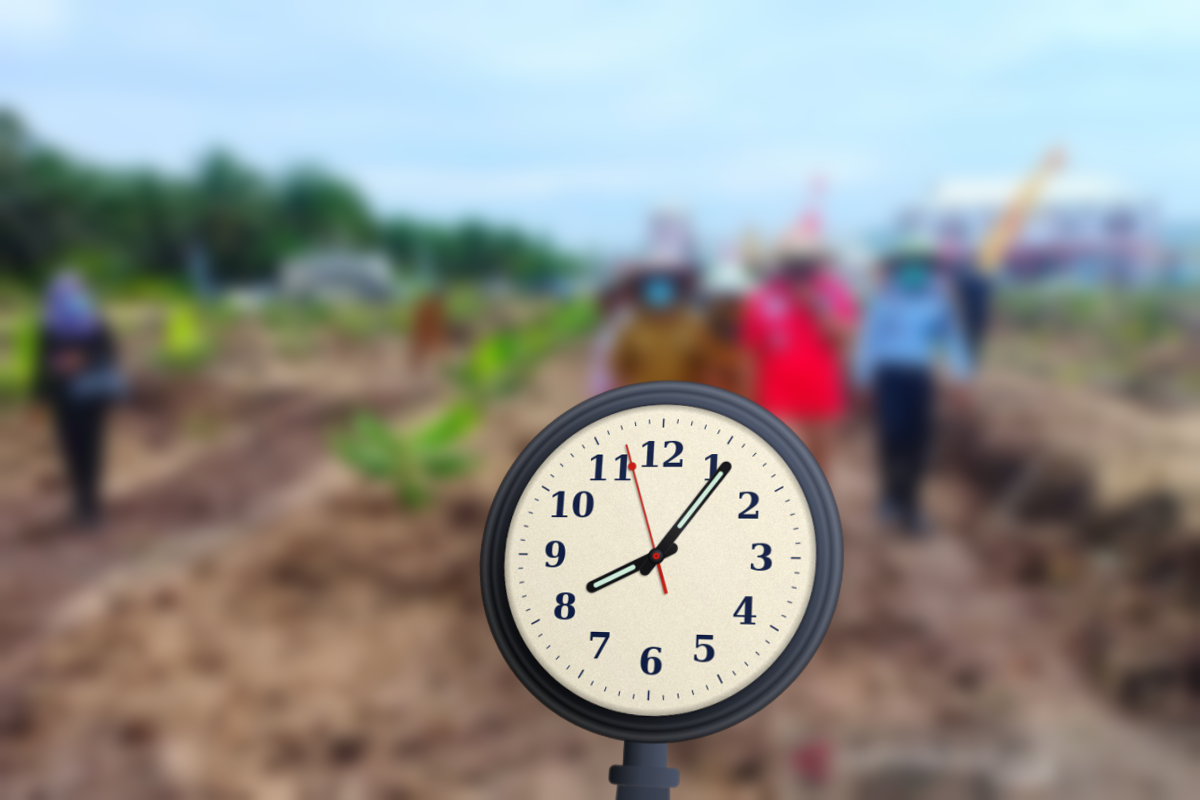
8:05:57
